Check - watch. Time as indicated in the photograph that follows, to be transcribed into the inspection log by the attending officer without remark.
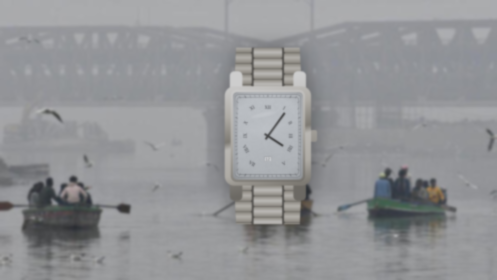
4:06
